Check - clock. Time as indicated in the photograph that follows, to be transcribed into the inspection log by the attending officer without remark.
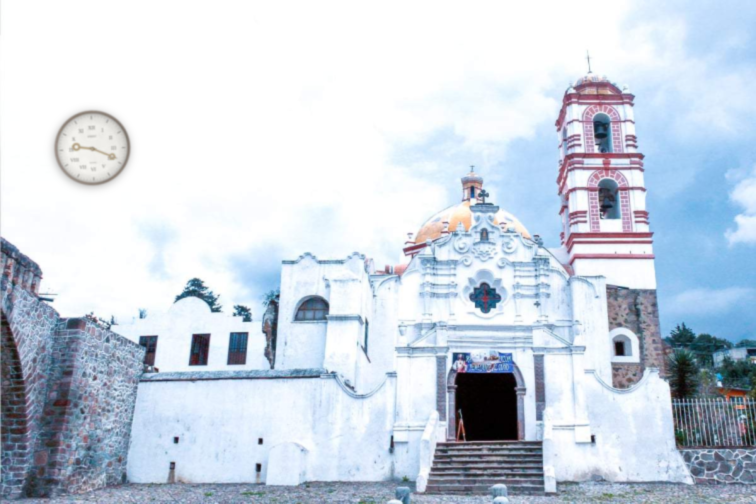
9:19
